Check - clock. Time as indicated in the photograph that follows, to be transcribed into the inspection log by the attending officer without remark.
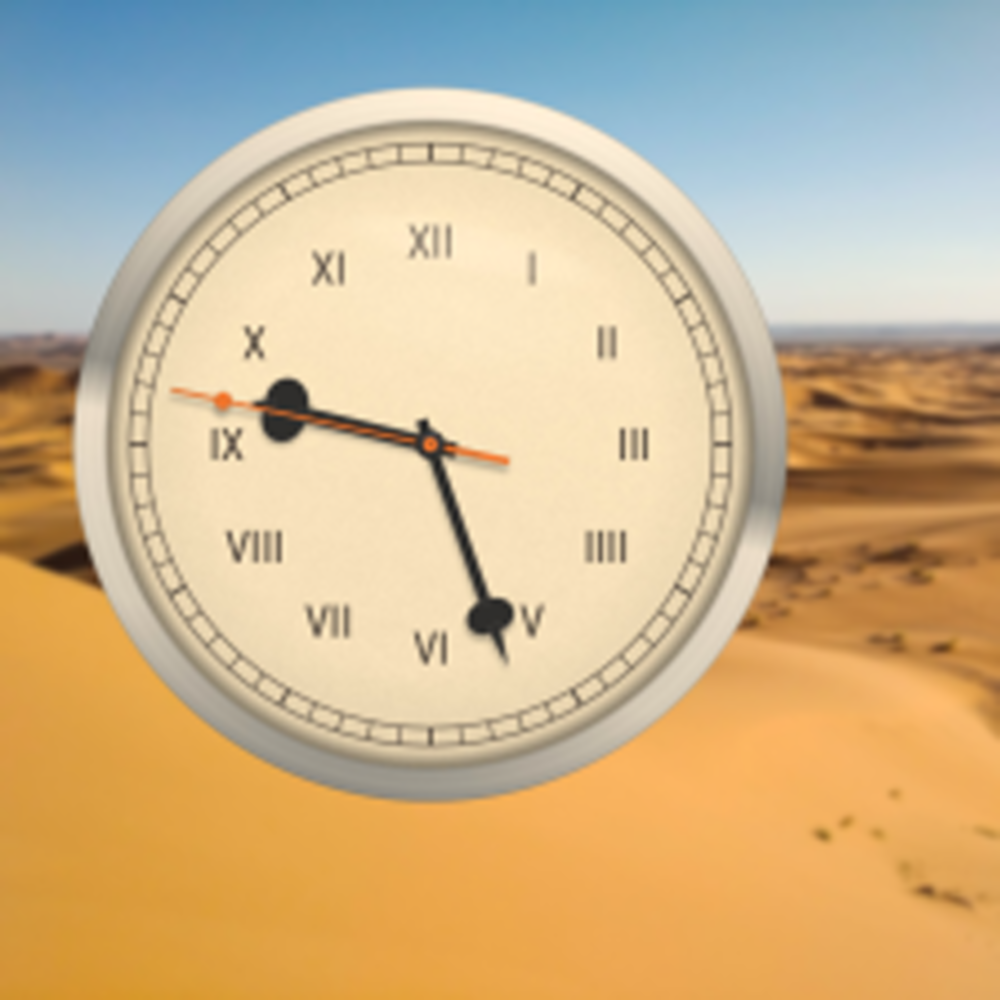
9:26:47
